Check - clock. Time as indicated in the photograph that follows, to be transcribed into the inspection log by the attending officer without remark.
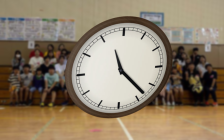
11:23
